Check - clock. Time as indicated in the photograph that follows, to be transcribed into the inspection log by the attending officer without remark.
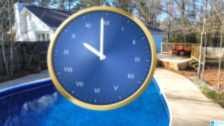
9:59
